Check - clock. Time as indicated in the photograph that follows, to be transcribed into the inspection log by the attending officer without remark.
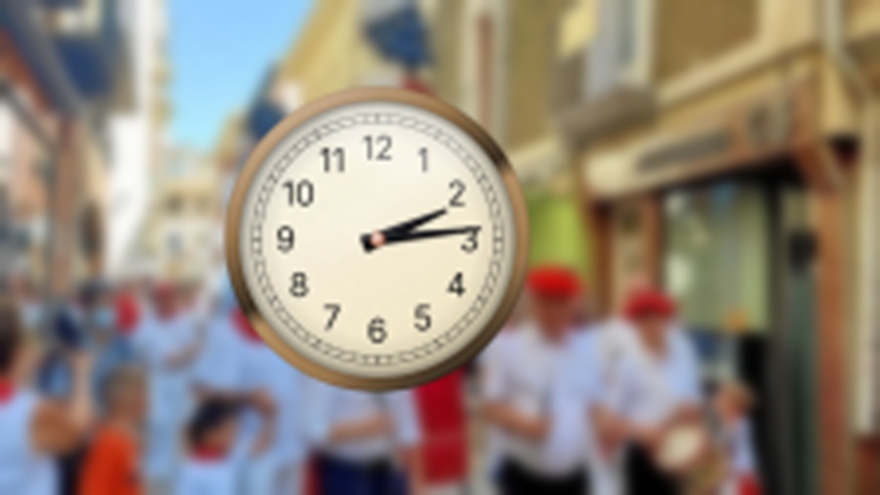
2:14
